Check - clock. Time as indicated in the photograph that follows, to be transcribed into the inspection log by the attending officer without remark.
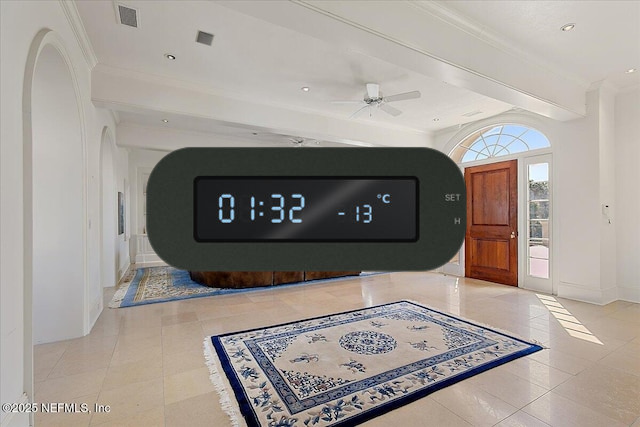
1:32
